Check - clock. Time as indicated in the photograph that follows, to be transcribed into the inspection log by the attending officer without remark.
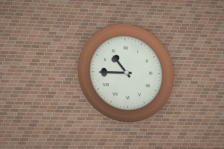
10:45
